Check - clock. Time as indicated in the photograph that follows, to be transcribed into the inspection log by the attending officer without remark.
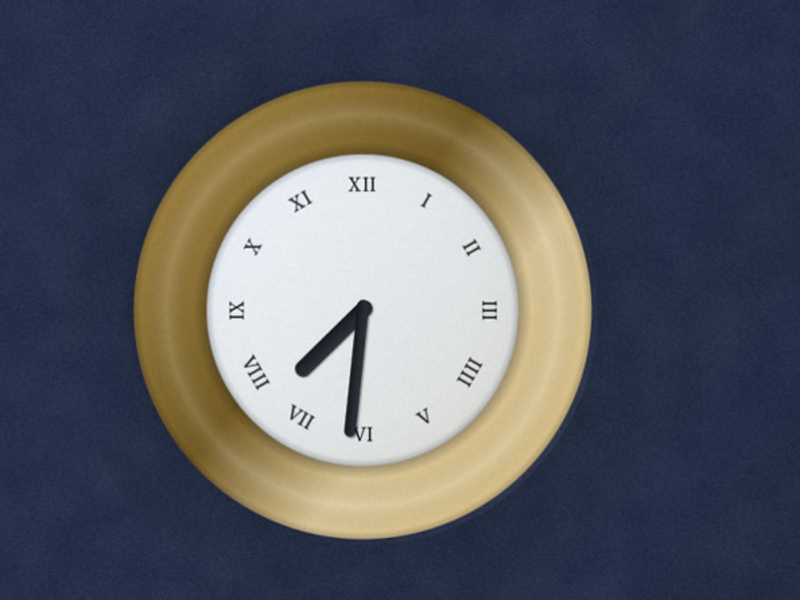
7:31
